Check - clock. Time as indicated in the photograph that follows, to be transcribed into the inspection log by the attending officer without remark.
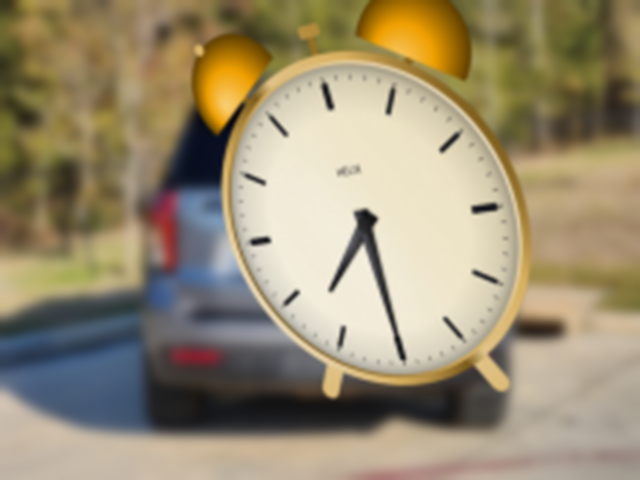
7:30
